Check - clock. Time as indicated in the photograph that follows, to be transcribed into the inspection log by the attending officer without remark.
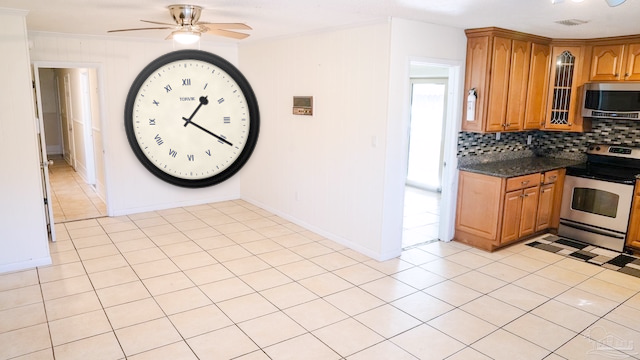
1:20
